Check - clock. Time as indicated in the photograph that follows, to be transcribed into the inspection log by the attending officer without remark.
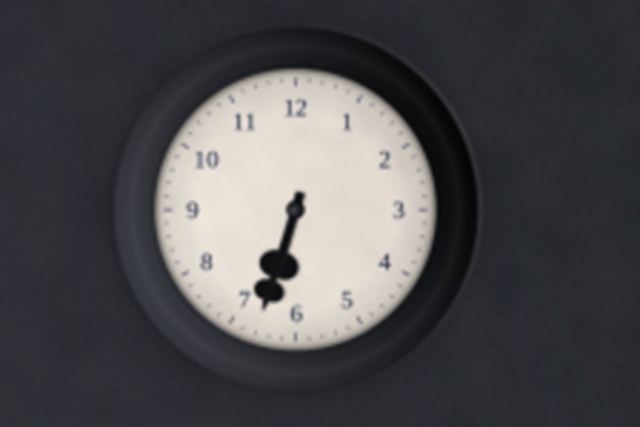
6:33
